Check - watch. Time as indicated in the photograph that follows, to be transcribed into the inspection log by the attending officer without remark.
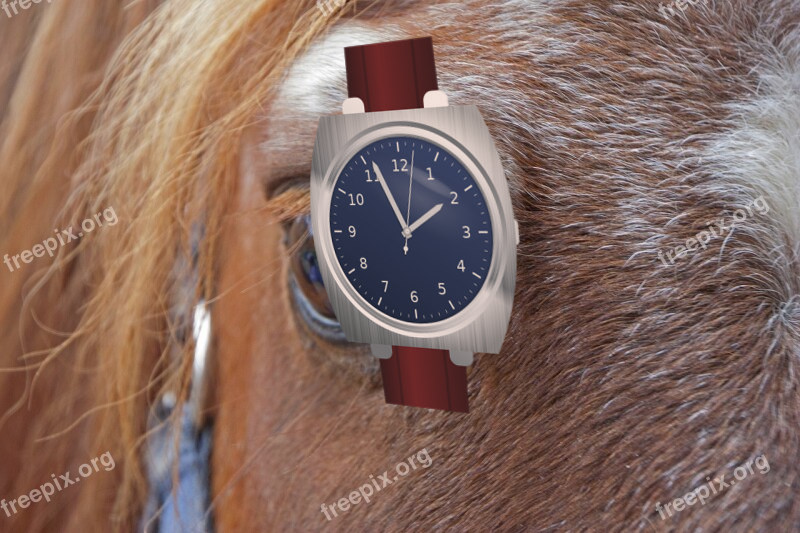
1:56:02
